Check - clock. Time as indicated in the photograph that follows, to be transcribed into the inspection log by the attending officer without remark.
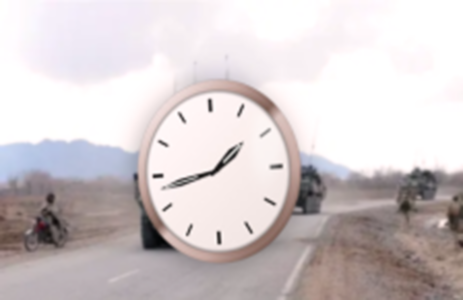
1:43
